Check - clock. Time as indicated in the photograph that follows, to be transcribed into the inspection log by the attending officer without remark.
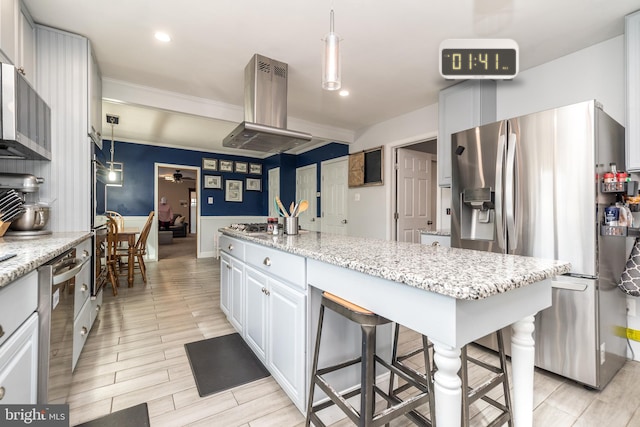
1:41
